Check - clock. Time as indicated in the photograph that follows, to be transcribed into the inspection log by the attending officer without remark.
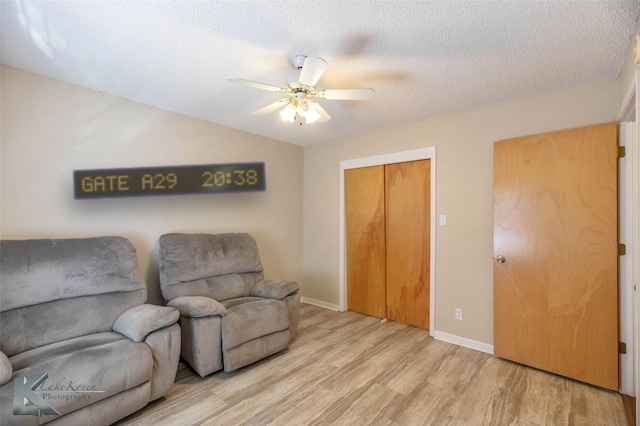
20:38
